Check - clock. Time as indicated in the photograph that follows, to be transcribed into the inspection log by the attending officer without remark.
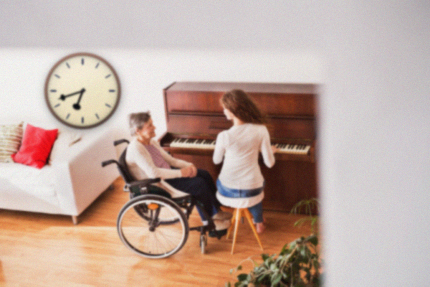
6:42
